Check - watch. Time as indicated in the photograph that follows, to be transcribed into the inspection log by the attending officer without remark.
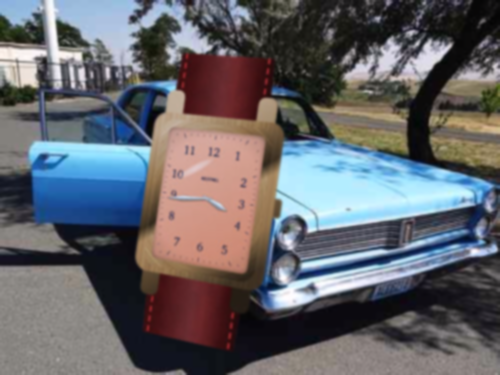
3:44
